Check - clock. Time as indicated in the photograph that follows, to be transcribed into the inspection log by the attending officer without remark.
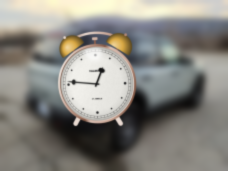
12:46
